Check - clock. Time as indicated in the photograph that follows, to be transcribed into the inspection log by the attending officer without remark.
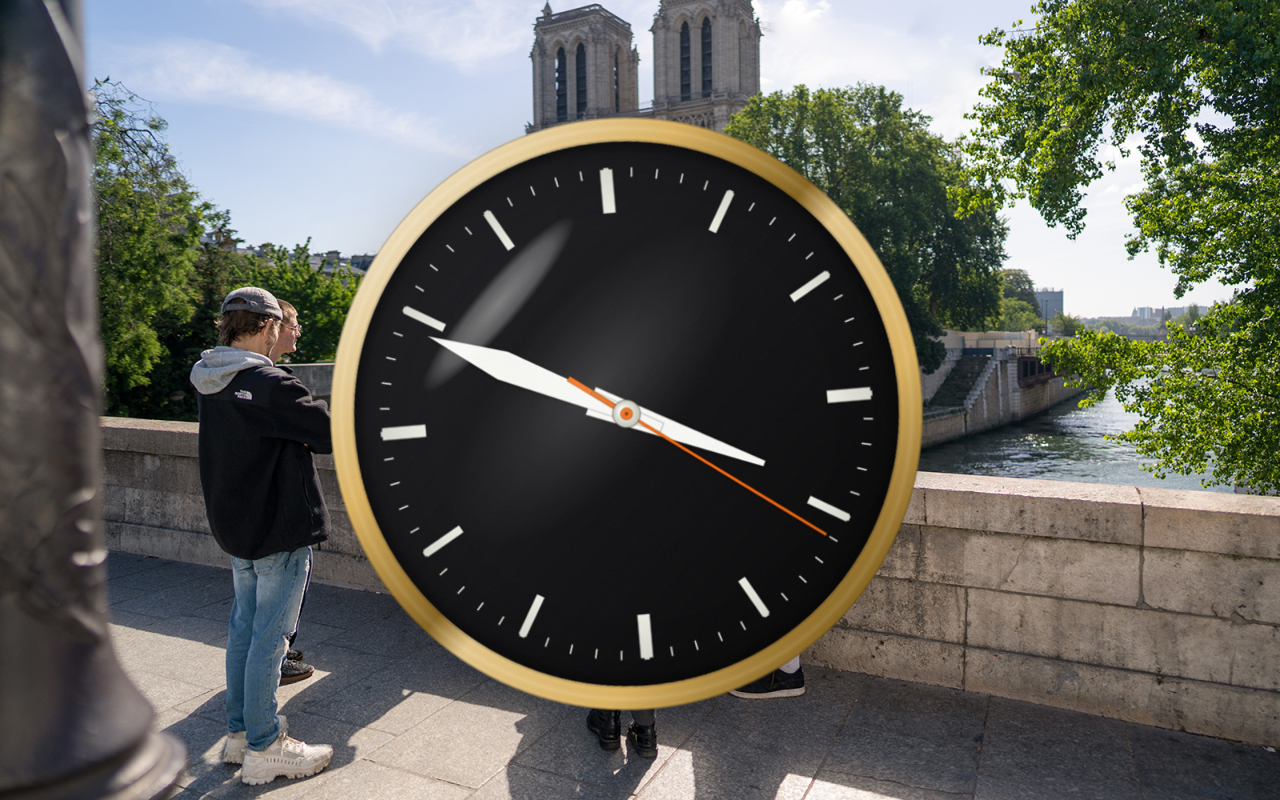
3:49:21
